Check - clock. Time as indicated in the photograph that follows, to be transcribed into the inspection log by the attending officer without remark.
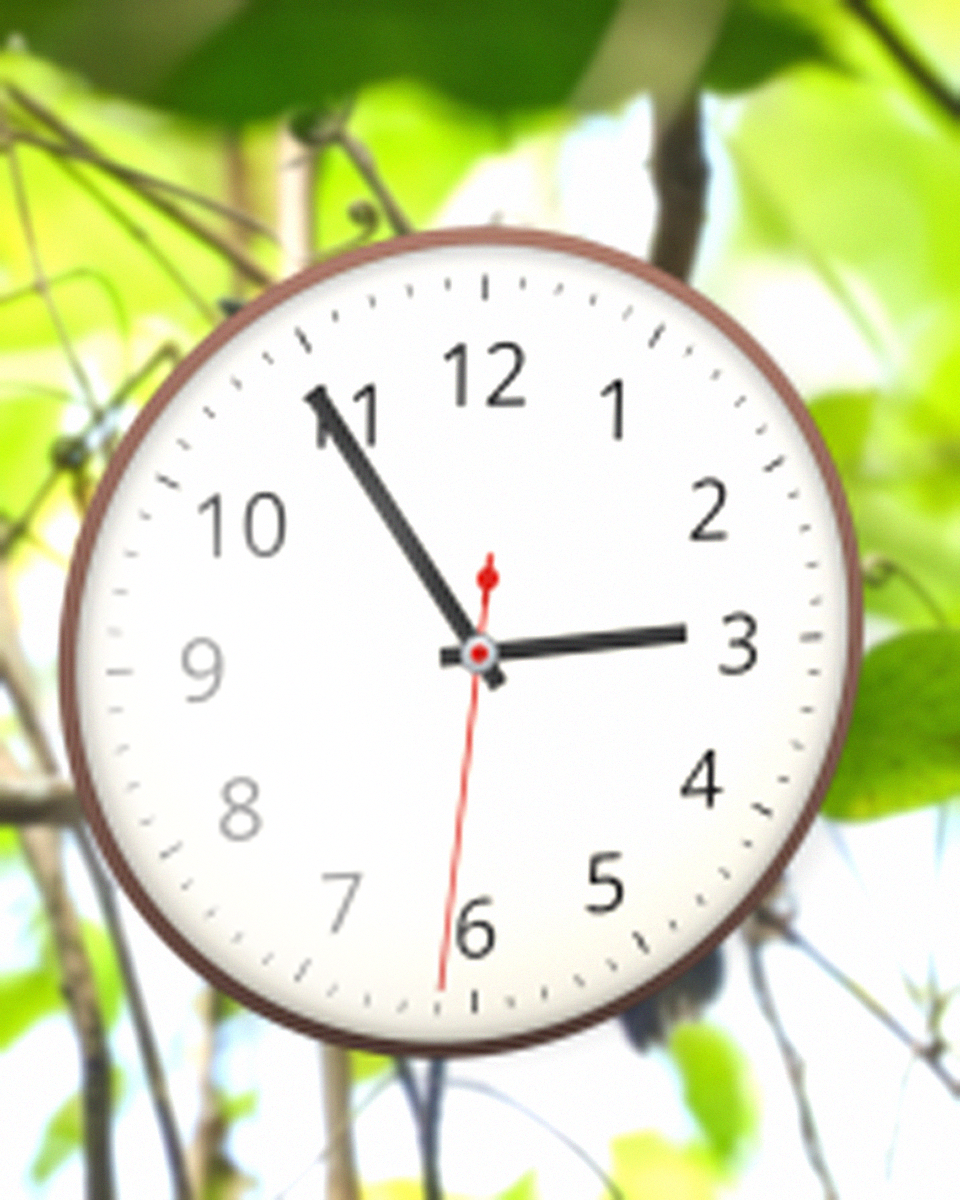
2:54:31
